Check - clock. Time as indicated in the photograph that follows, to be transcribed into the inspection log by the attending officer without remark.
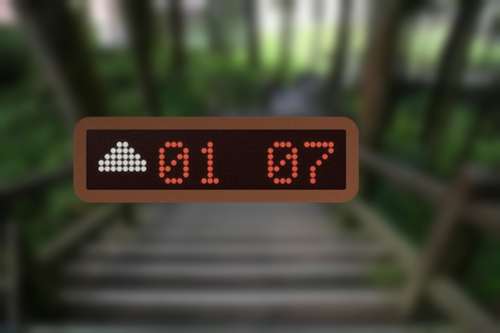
1:07
